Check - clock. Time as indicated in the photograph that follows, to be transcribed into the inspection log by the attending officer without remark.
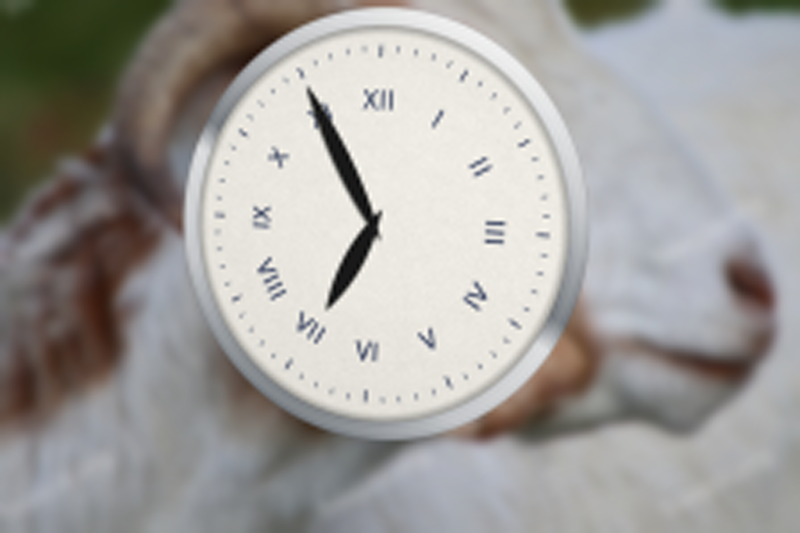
6:55
